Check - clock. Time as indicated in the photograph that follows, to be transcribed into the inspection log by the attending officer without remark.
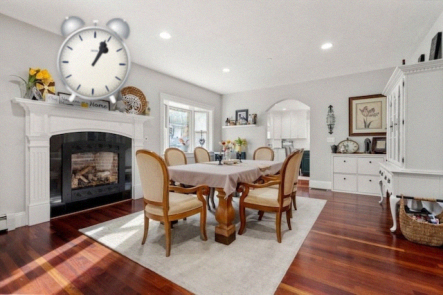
1:04
